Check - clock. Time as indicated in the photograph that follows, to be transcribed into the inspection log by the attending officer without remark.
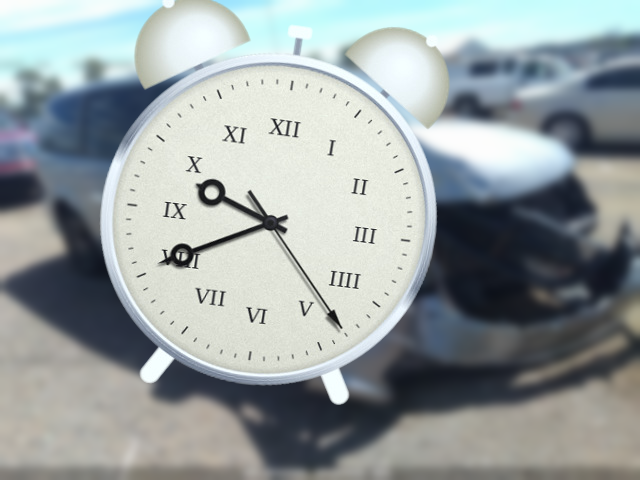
9:40:23
